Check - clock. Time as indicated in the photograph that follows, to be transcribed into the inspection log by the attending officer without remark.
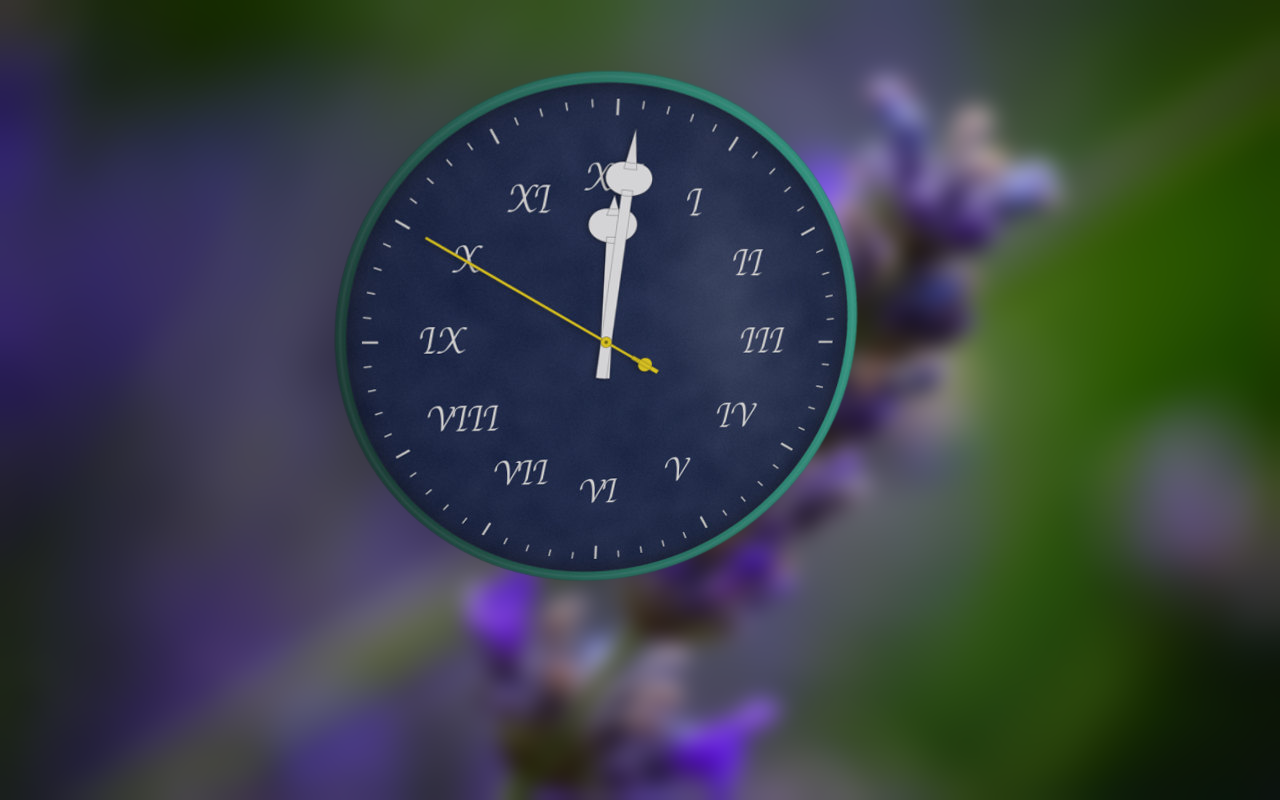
12:00:50
